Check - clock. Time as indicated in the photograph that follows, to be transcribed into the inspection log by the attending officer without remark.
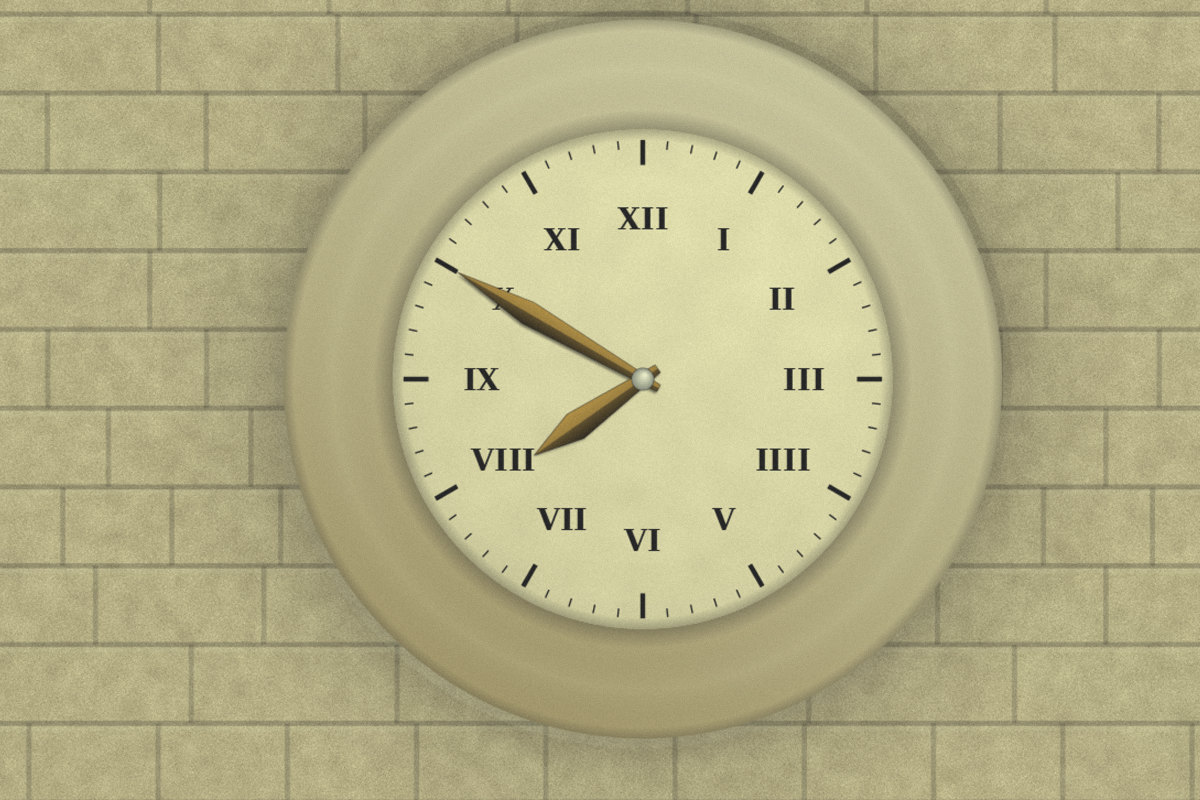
7:50
